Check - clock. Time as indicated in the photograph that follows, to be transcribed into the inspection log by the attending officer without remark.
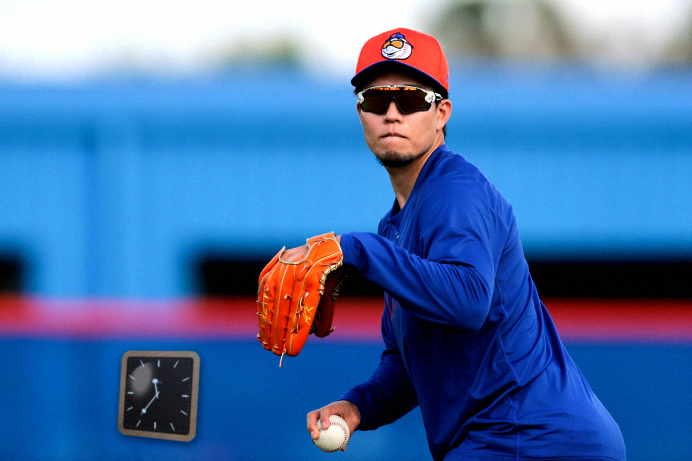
11:36
